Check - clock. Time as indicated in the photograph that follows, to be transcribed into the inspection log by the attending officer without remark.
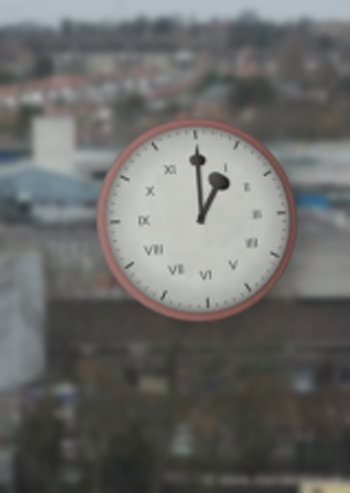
1:00
